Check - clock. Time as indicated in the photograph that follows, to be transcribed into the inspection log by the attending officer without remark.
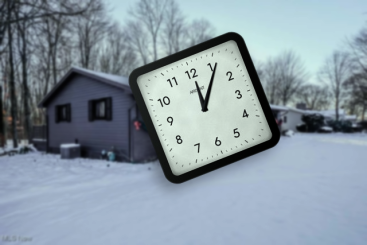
12:06
